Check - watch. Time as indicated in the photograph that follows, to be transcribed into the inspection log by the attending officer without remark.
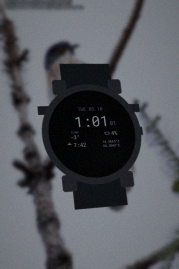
1:01
